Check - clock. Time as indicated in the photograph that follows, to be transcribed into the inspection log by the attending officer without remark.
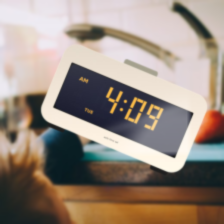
4:09
